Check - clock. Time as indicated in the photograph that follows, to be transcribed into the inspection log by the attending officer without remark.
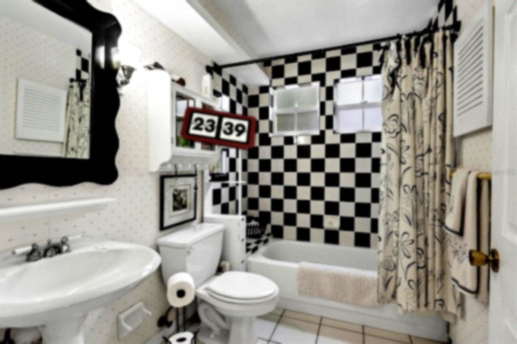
23:39
